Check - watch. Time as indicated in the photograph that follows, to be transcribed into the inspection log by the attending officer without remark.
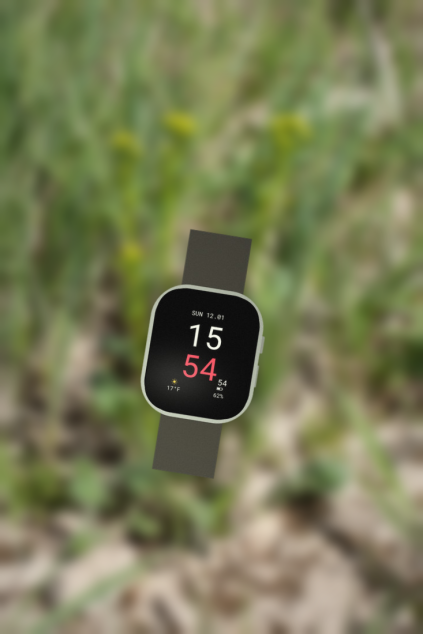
15:54:54
